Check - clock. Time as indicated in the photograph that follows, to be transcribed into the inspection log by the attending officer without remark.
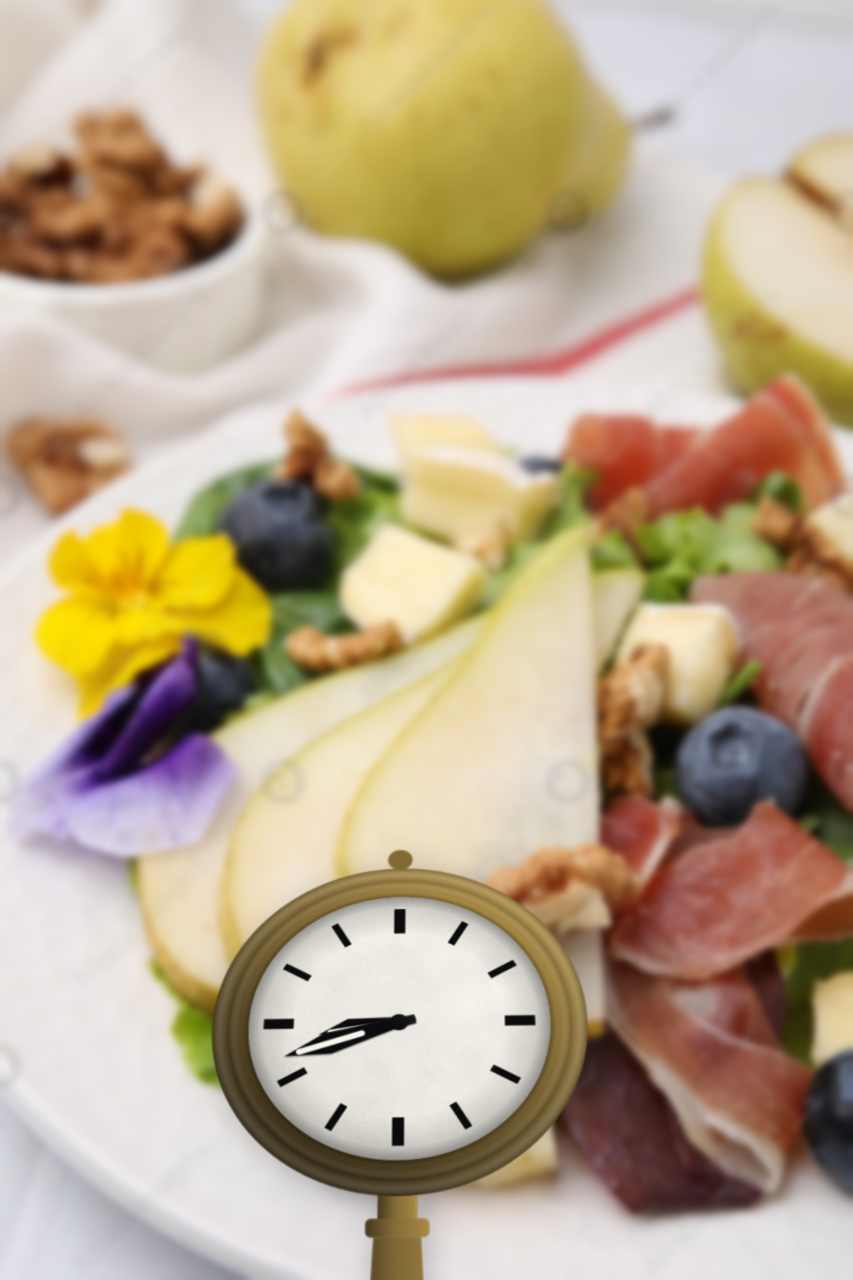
8:42
